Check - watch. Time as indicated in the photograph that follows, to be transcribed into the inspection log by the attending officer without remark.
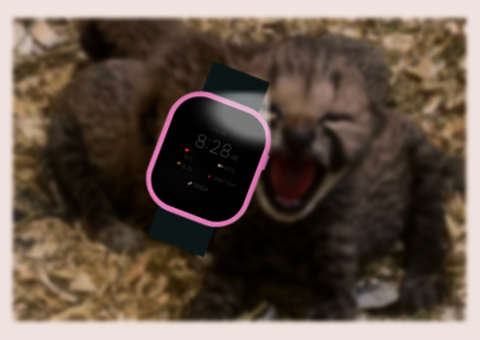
8:28
